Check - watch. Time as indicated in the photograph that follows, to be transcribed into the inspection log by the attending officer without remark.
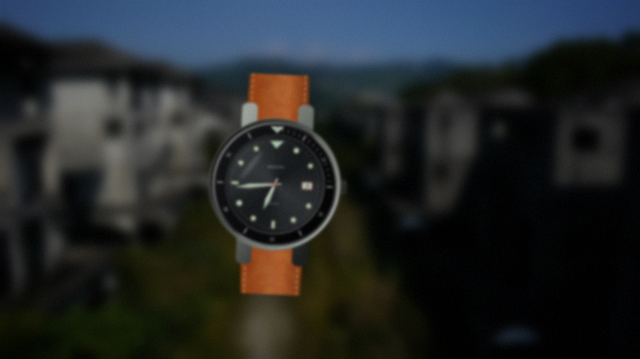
6:44
